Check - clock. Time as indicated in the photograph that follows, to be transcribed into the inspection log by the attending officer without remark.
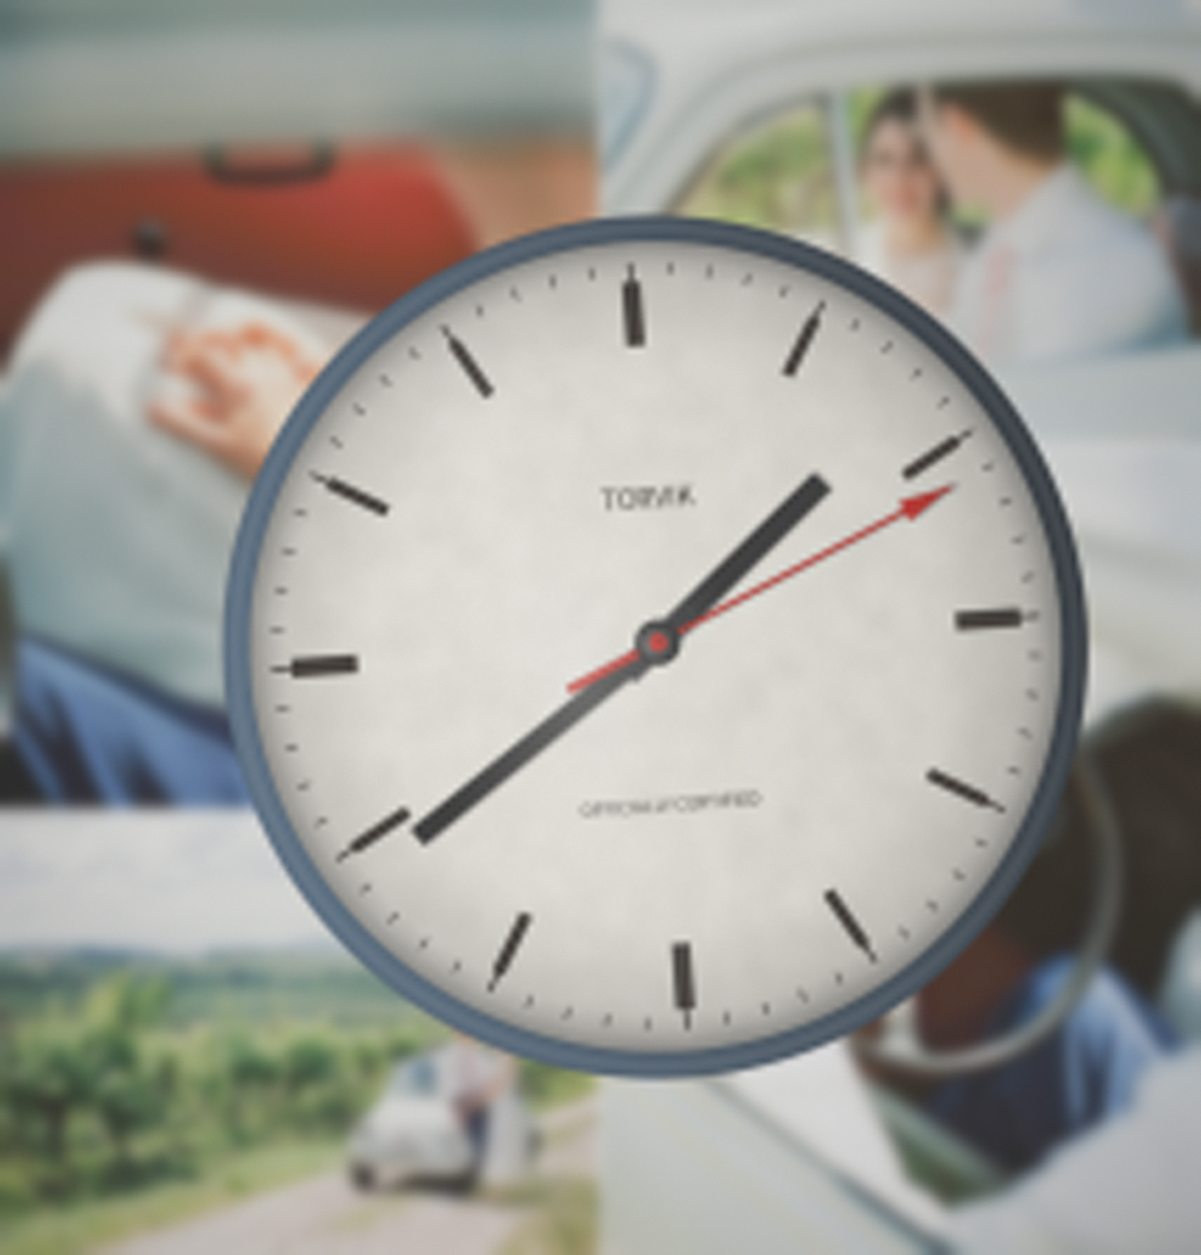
1:39:11
